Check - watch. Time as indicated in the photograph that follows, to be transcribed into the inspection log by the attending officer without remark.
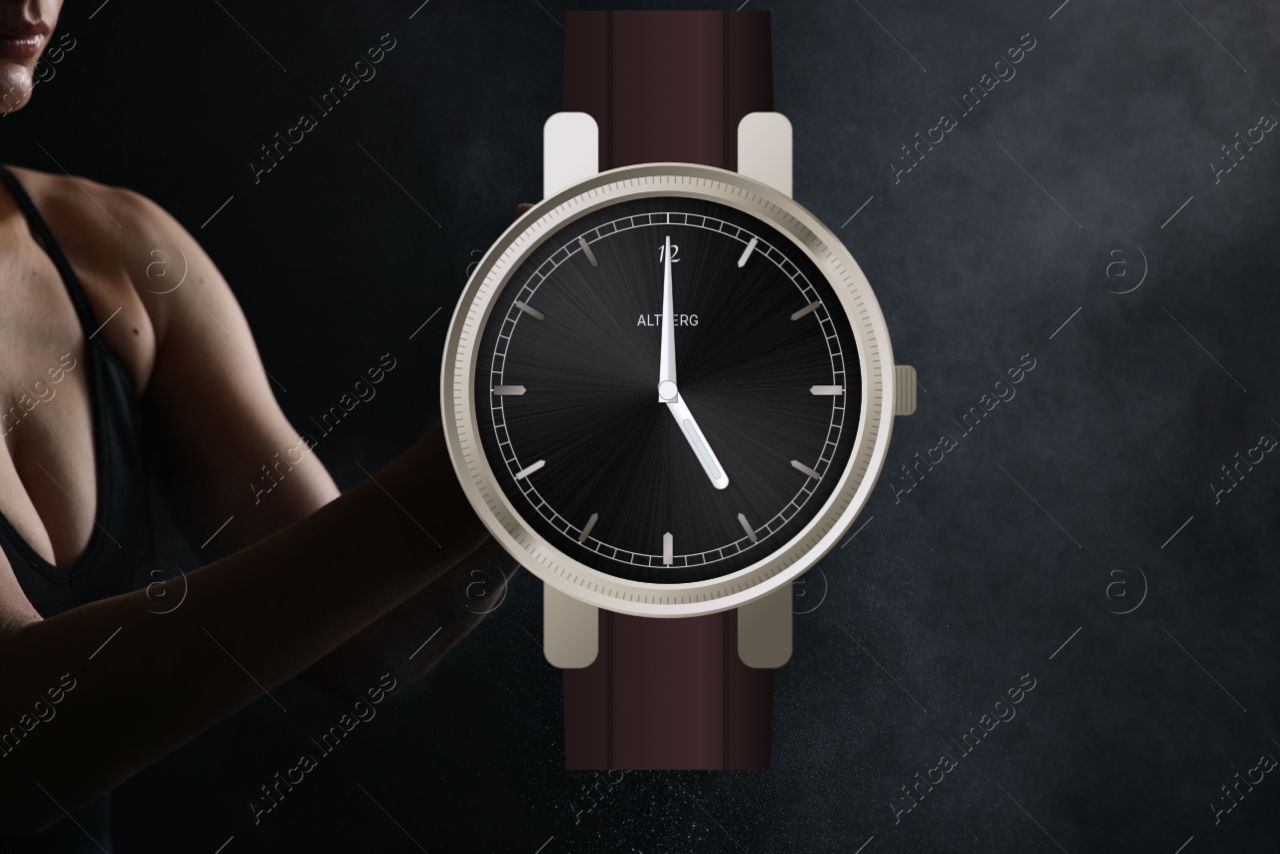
5:00
